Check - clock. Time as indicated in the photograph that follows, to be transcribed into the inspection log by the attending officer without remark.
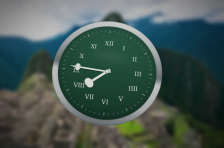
7:46
